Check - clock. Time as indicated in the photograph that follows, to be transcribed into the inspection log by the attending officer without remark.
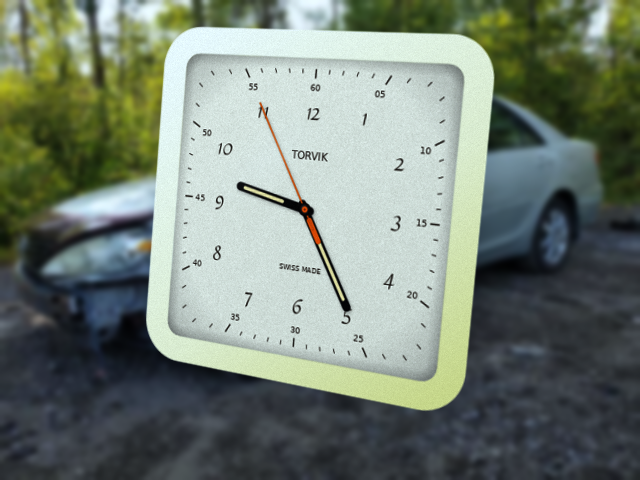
9:24:55
